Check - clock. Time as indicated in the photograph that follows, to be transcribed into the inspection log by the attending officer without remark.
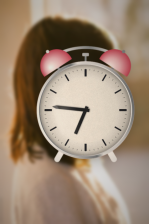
6:46
